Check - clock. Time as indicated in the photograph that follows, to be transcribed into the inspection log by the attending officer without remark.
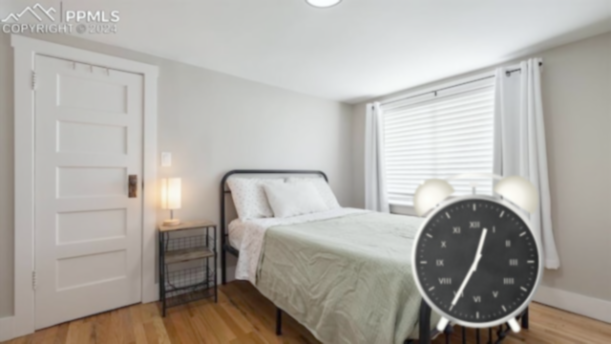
12:35
